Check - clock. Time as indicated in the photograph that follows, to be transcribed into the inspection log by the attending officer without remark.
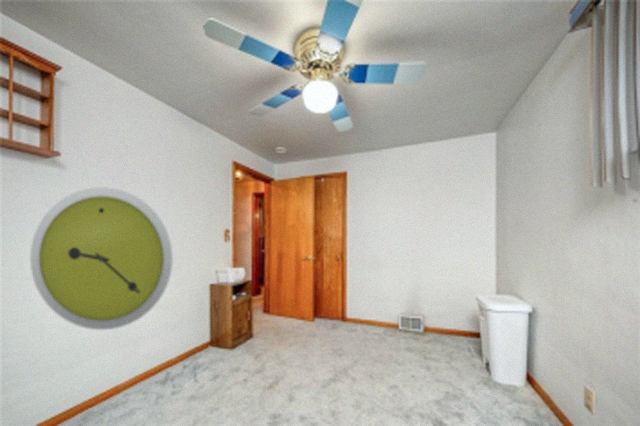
9:22
